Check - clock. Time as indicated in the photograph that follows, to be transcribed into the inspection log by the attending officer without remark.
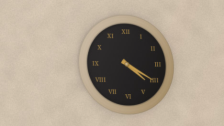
4:20
